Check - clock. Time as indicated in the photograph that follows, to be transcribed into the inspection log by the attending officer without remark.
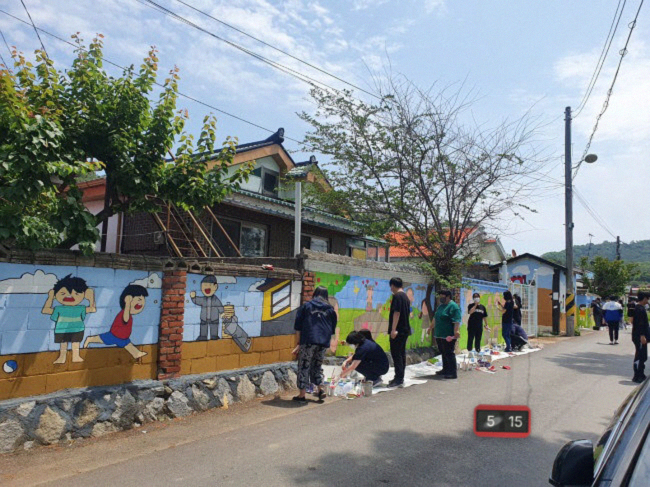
5:15
